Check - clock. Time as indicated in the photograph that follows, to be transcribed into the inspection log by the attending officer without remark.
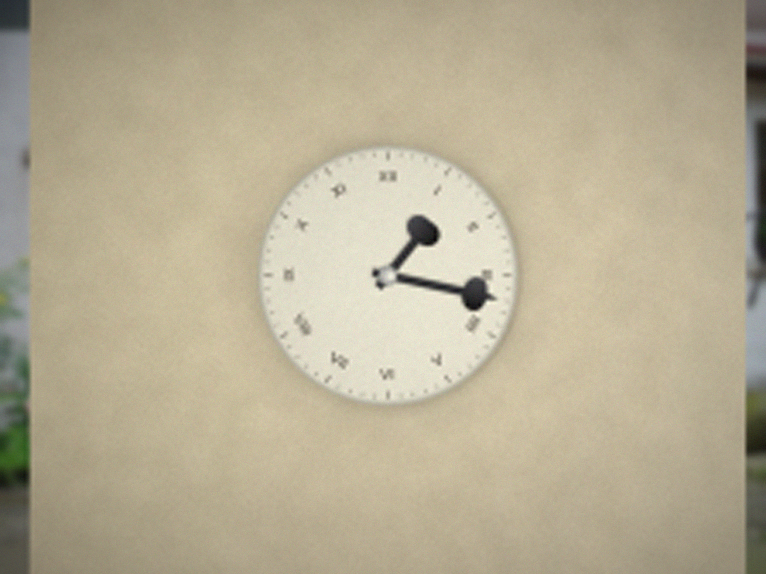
1:17
